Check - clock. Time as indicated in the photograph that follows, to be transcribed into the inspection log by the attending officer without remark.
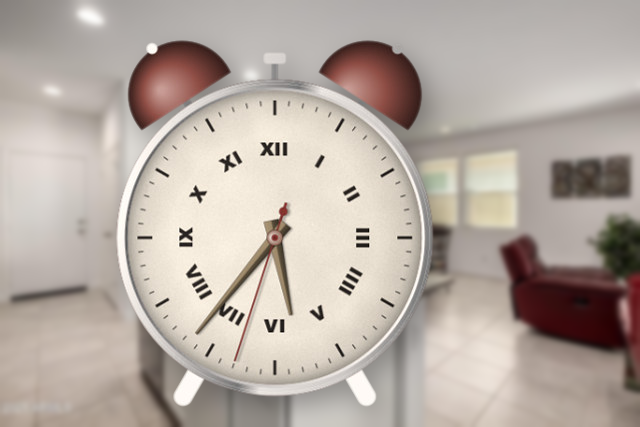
5:36:33
